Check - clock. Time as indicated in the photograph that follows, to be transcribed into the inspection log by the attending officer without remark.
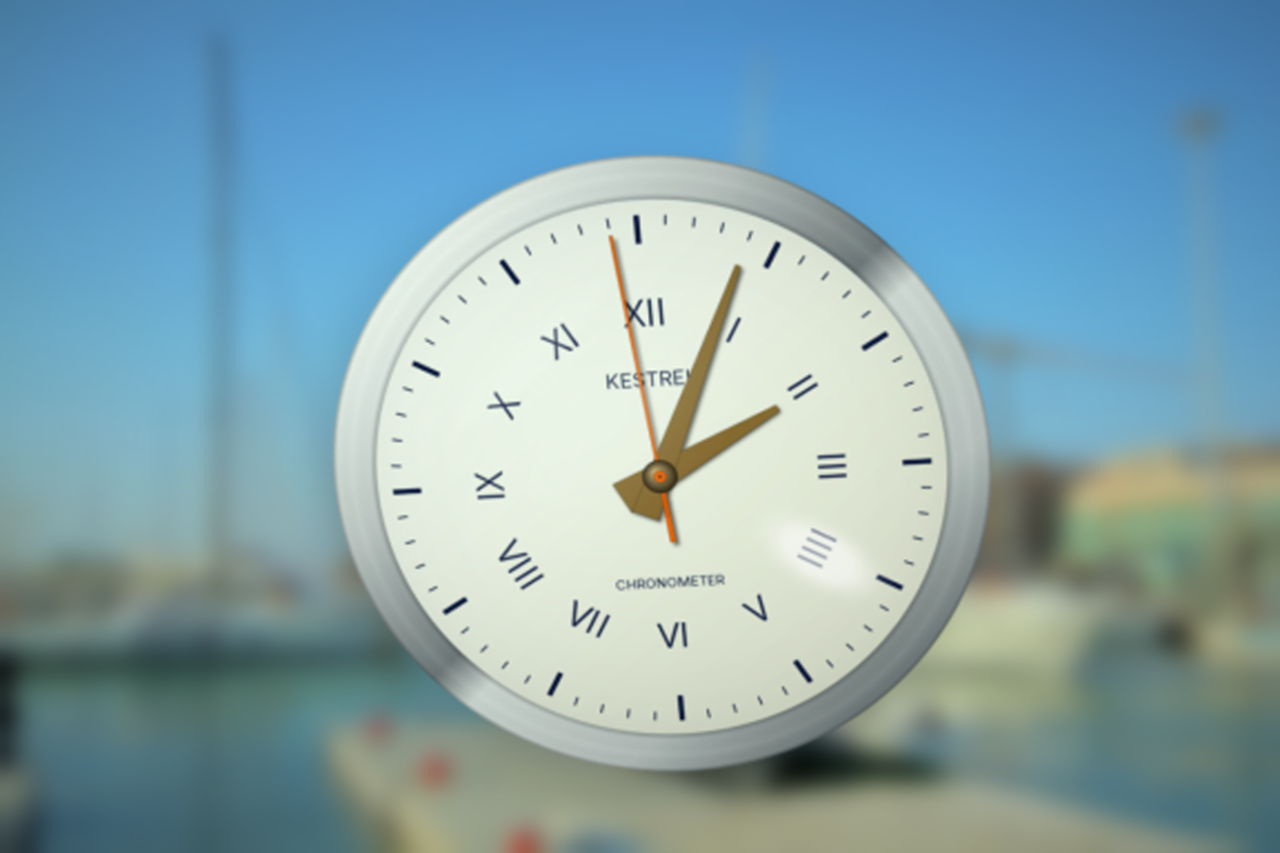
2:03:59
